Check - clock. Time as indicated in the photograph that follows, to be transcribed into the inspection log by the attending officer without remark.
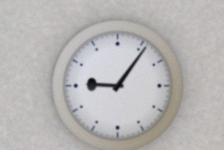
9:06
